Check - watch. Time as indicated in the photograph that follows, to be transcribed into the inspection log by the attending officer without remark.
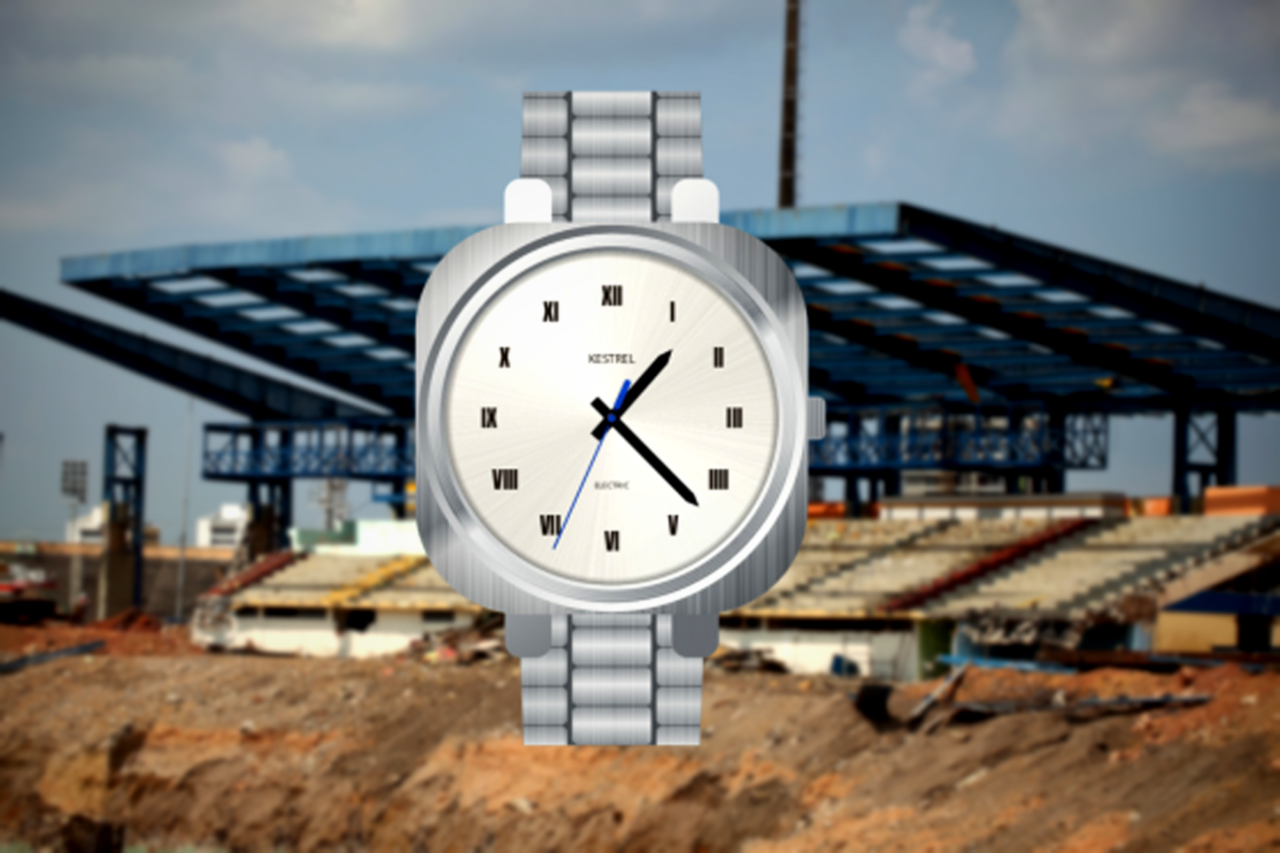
1:22:34
